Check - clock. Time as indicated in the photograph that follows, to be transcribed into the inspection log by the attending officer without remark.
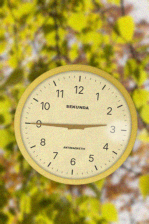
2:45
